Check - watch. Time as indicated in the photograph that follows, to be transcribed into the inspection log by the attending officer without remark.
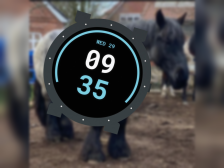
9:35
